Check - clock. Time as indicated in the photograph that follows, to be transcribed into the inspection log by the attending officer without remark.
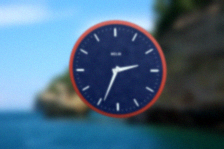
2:34
